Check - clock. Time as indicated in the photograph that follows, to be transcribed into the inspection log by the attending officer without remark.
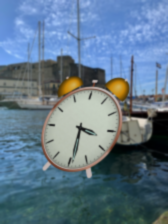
3:29
